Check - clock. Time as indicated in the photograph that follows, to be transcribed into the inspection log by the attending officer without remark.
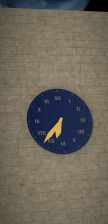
6:37
